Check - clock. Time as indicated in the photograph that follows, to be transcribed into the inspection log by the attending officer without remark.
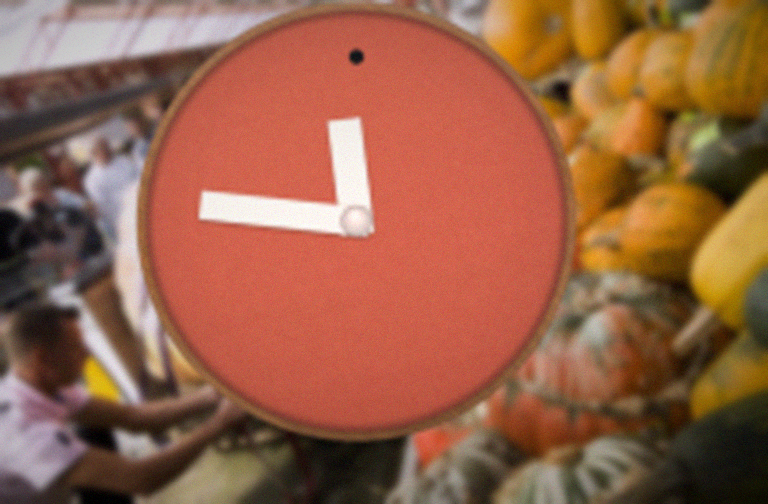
11:46
